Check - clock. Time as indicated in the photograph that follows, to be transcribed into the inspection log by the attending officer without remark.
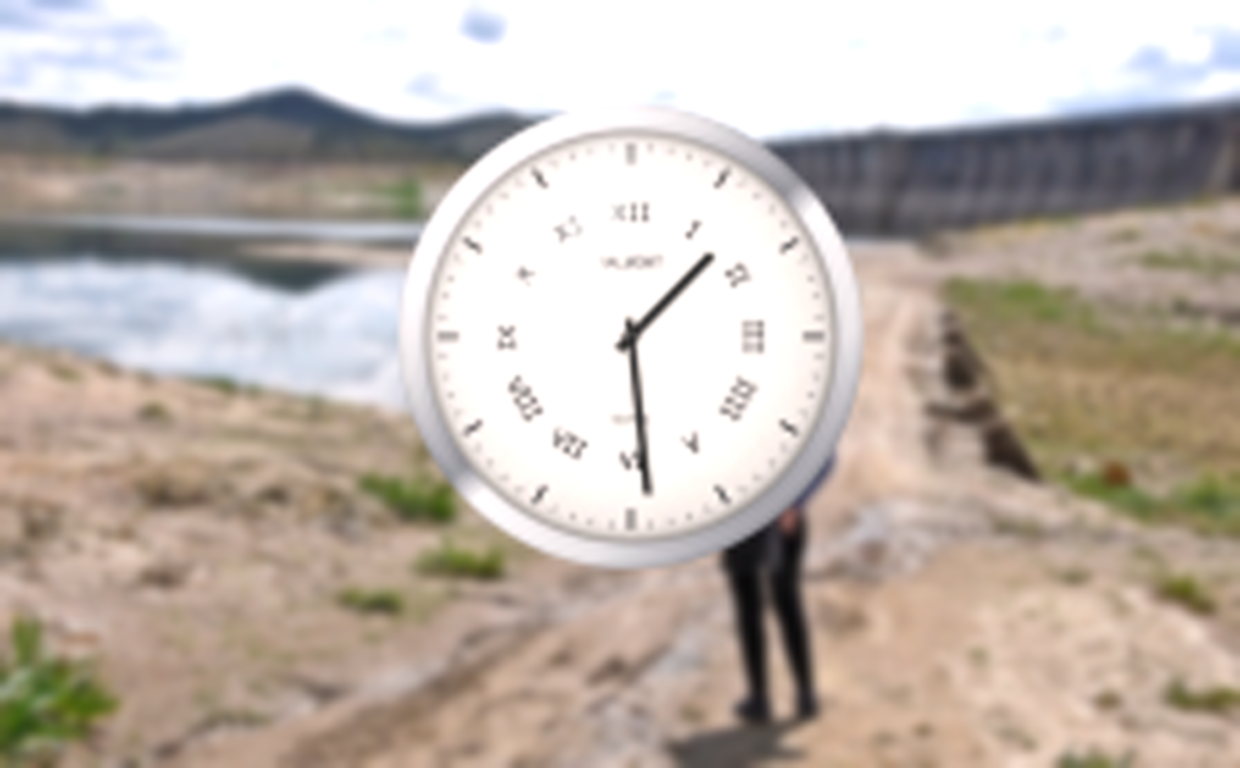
1:29
